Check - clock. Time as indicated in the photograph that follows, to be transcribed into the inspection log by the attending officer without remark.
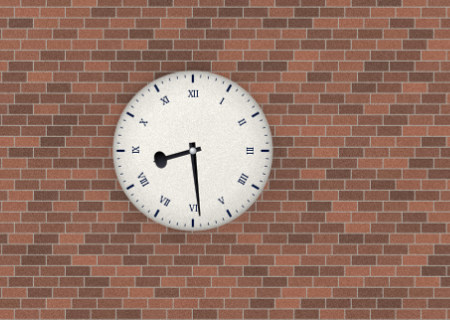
8:29
